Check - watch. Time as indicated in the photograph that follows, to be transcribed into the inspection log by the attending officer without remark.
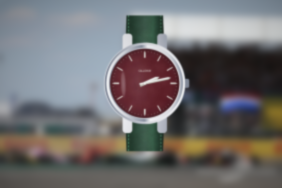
2:13
